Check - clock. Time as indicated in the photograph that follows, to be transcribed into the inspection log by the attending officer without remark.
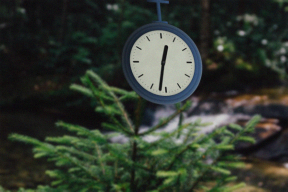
12:32
